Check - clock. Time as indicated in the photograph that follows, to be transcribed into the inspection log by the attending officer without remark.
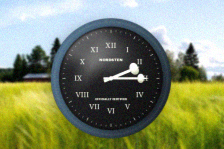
2:15
